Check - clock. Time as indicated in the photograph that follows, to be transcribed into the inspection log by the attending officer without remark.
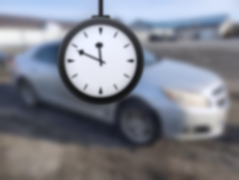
11:49
